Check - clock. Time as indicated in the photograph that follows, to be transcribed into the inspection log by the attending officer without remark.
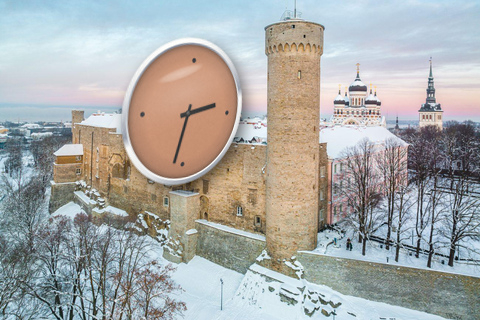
2:32
